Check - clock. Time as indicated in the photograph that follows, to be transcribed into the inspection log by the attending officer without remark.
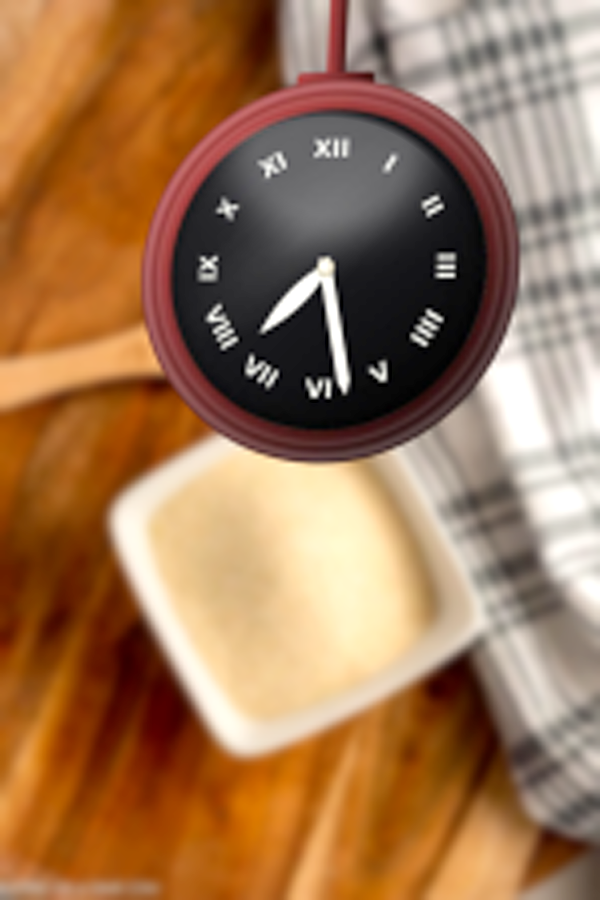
7:28
